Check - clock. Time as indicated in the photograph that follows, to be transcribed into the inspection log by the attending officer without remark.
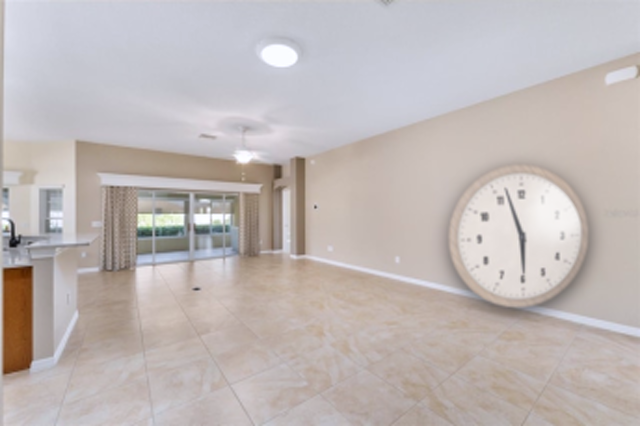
5:57
